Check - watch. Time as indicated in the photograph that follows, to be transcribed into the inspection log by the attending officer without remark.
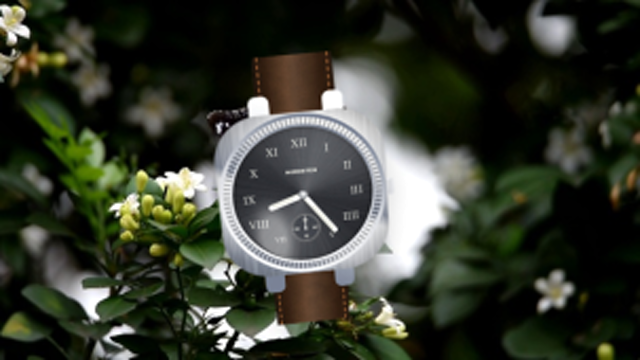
8:24
